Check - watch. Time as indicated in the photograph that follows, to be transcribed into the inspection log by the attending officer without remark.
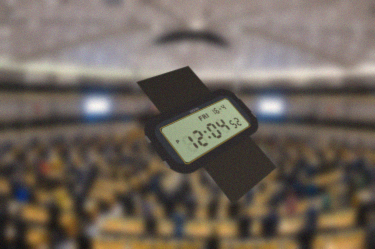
12:04:52
